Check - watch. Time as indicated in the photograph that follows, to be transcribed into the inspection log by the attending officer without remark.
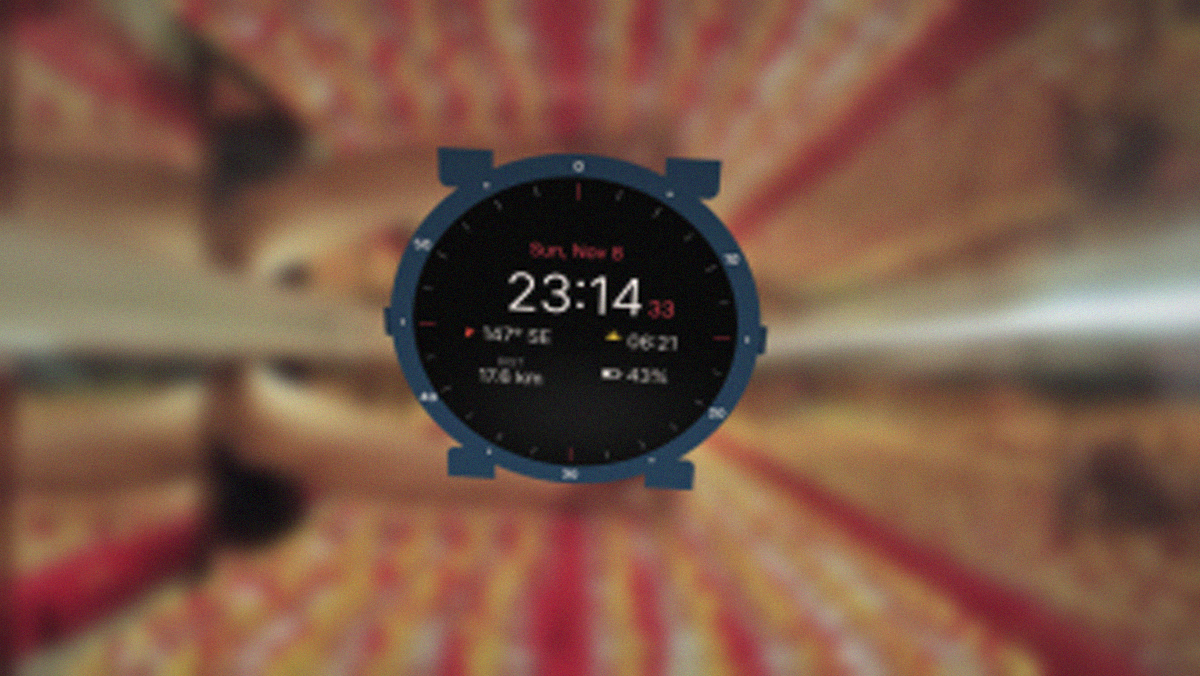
23:14
